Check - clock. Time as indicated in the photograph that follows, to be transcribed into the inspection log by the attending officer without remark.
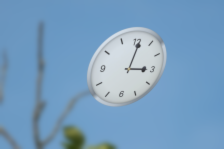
3:01
